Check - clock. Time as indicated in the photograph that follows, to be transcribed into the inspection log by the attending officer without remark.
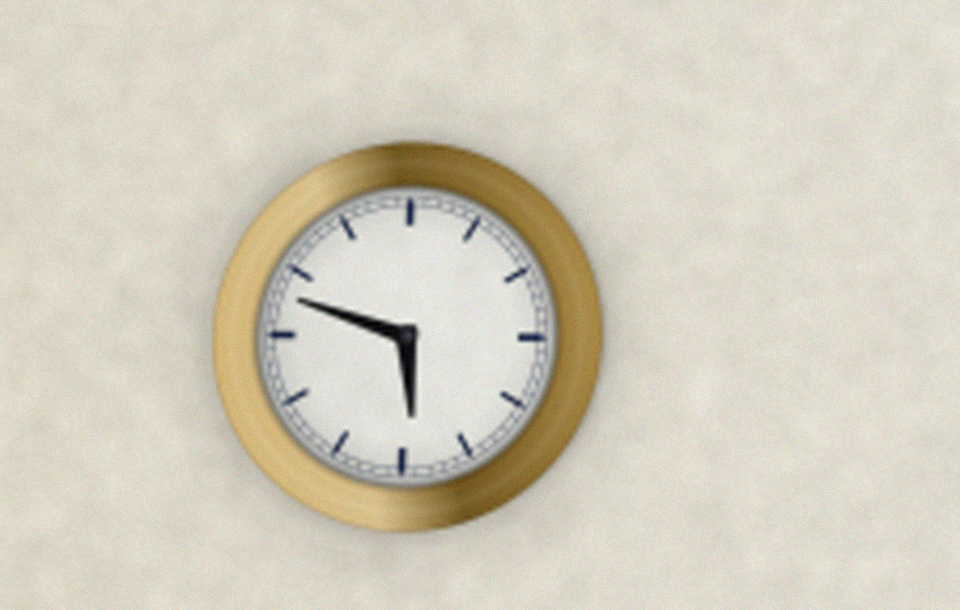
5:48
